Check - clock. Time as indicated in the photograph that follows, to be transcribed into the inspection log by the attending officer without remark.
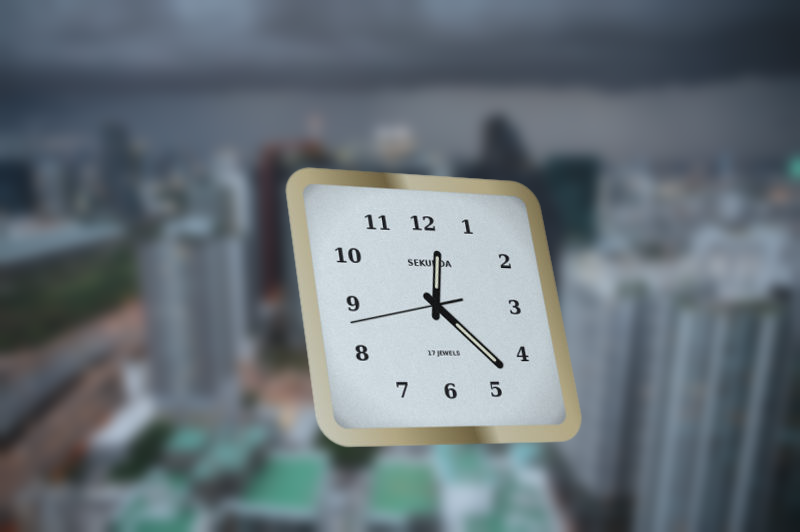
12:22:43
